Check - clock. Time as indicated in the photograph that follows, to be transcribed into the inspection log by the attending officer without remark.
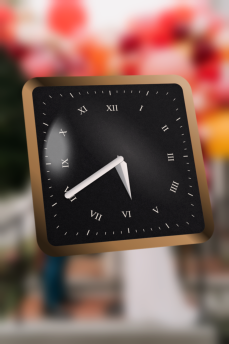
5:40
